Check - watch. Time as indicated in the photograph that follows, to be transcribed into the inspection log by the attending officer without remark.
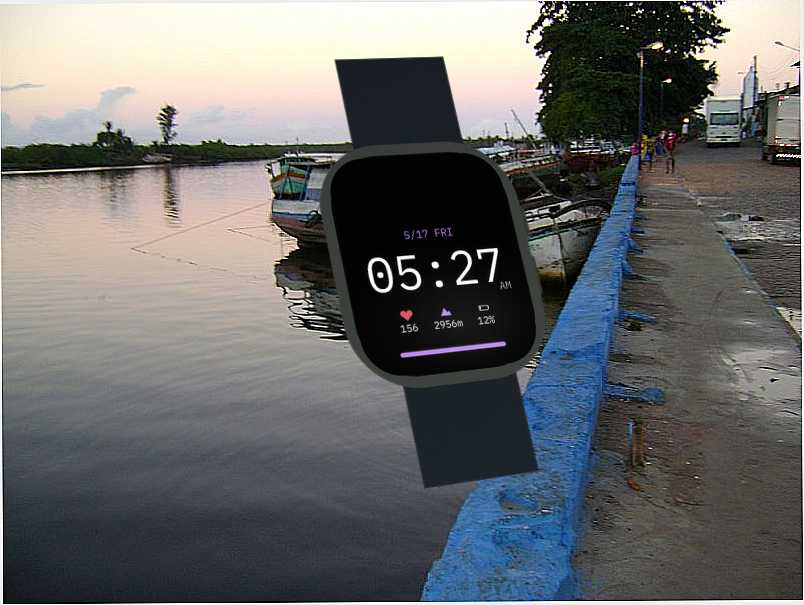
5:27
